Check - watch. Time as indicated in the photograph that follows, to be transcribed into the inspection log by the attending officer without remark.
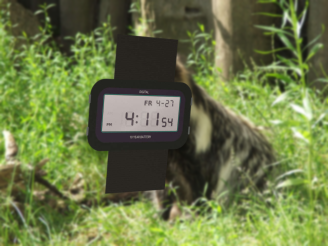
4:11:54
